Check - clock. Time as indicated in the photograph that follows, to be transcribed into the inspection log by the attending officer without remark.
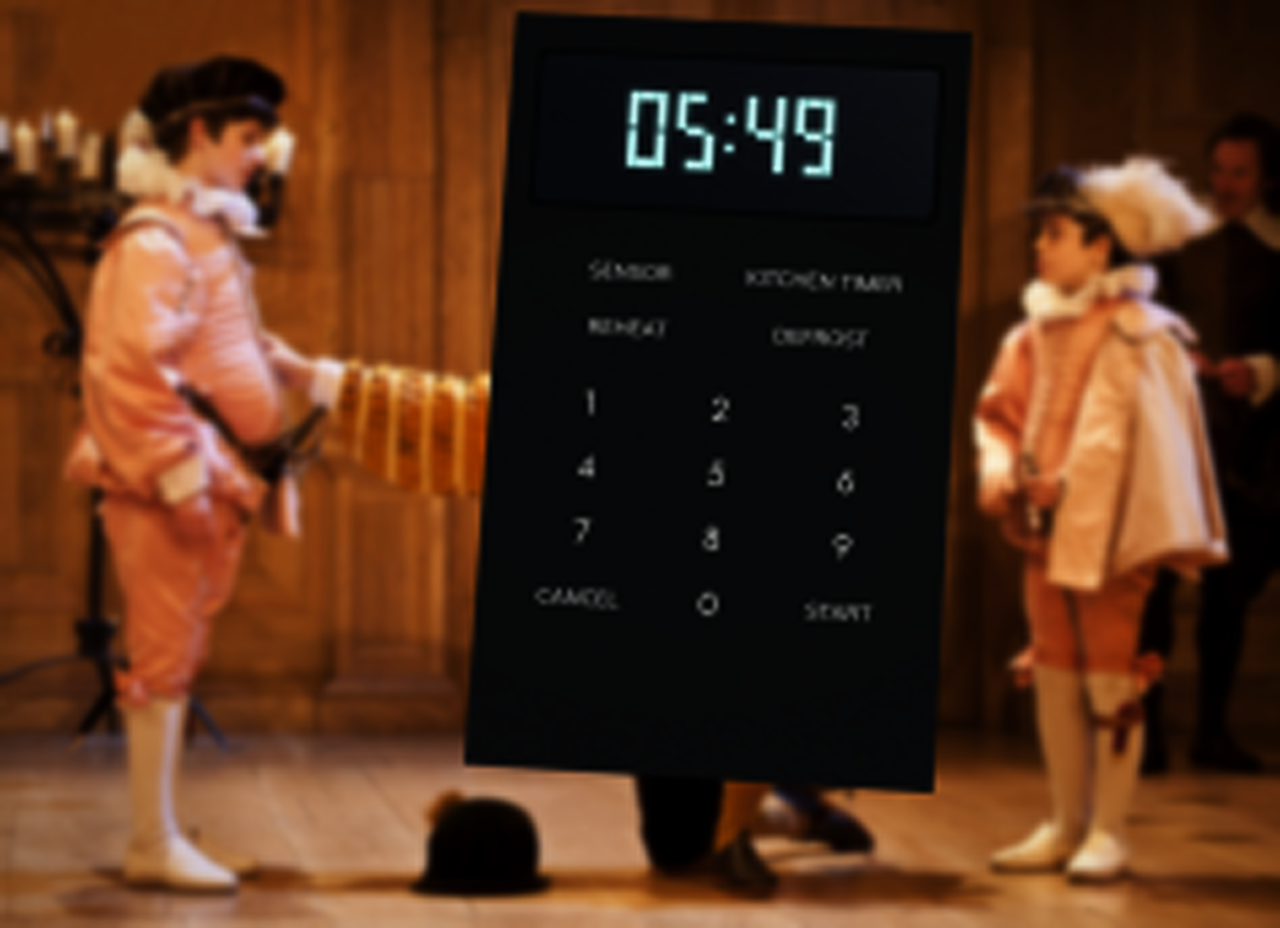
5:49
